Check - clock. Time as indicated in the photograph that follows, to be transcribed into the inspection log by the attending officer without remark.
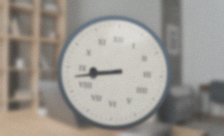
8:43
